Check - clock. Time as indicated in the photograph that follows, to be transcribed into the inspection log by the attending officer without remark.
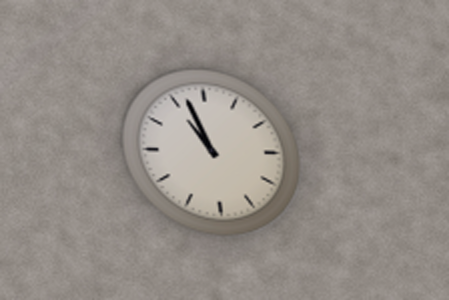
10:57
